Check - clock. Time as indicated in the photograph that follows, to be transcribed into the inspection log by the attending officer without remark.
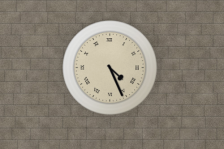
4:26
